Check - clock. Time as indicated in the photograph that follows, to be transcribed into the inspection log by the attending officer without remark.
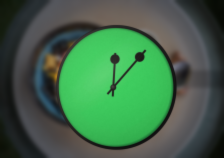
12:07
